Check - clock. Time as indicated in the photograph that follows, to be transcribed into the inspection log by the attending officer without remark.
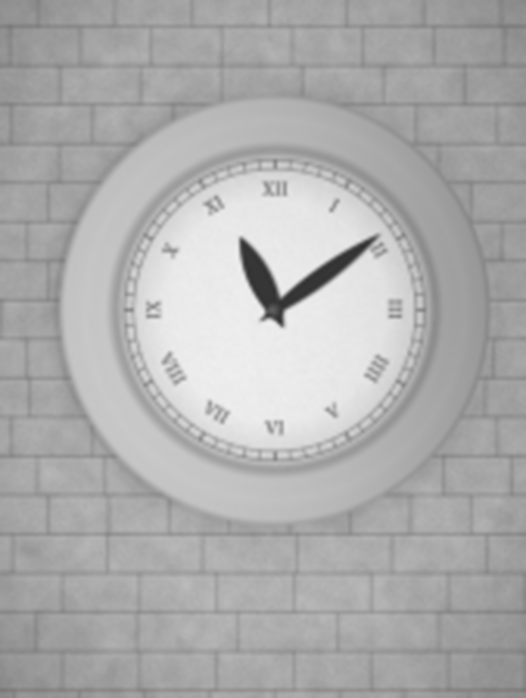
11:09
